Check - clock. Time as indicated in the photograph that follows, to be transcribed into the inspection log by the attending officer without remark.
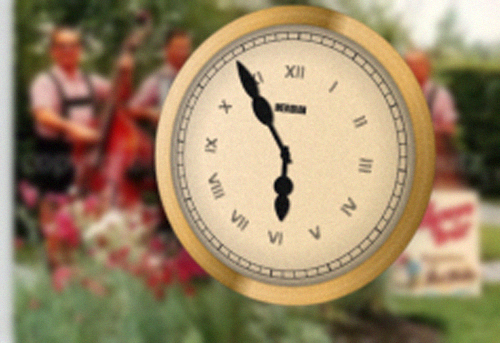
5:54
